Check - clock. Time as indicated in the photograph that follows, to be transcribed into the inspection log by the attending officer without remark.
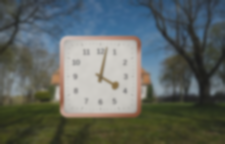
4:02
